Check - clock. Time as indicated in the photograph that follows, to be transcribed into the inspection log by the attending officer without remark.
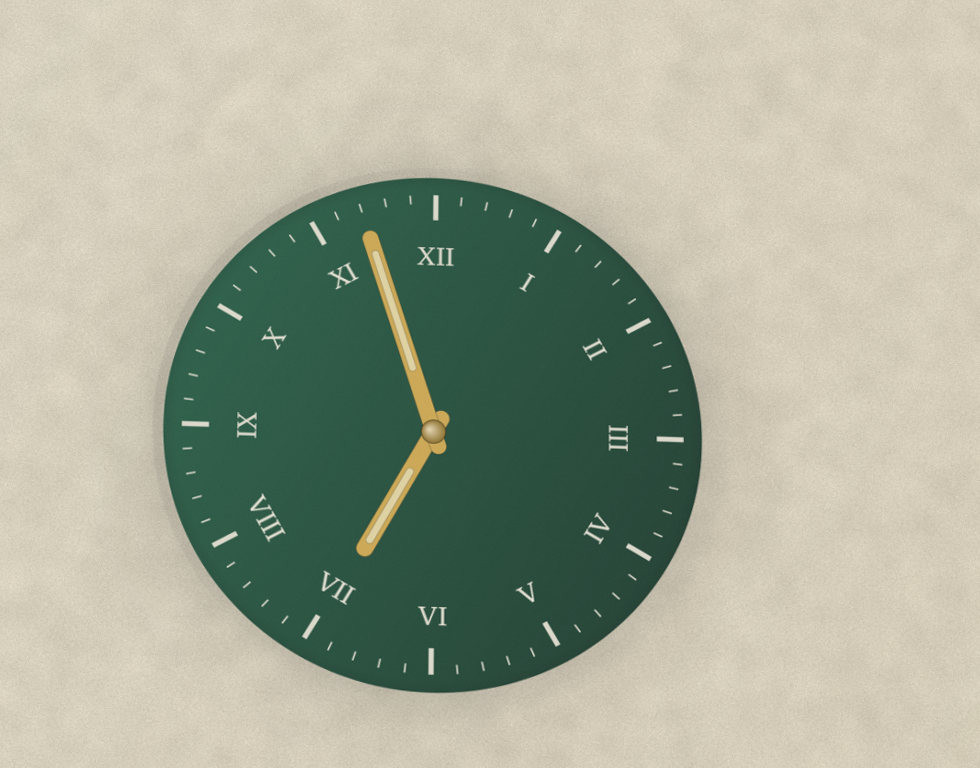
6:57
